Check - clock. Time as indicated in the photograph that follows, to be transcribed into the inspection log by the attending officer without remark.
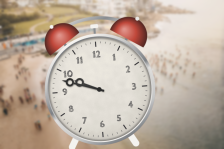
9:48
